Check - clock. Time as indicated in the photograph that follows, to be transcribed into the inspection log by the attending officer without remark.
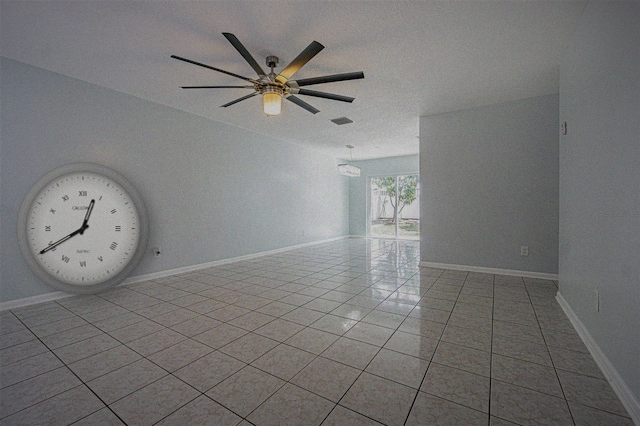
12:40
